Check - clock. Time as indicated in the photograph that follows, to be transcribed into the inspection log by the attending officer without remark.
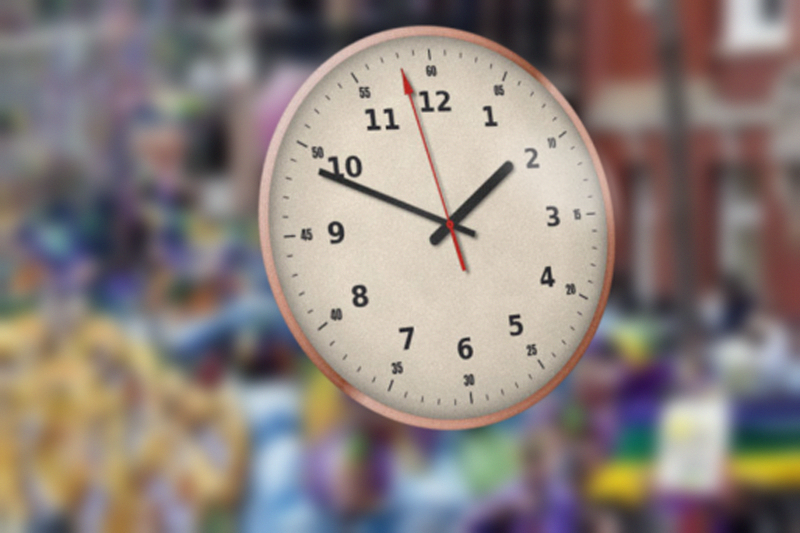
1:48:58
